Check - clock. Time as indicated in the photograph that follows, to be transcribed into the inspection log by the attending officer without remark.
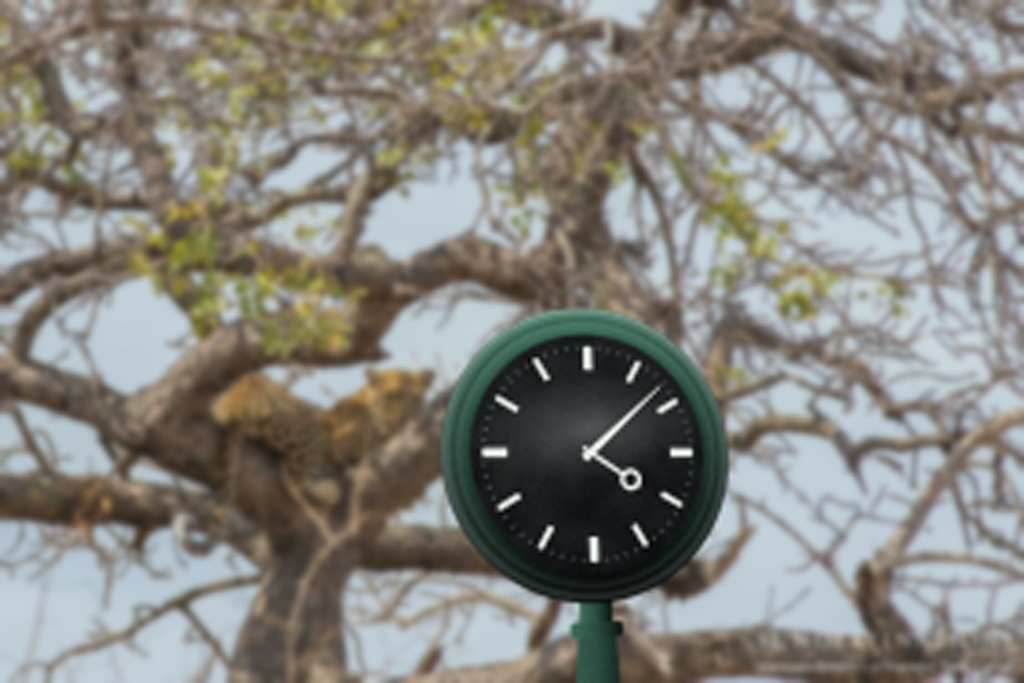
4:08
